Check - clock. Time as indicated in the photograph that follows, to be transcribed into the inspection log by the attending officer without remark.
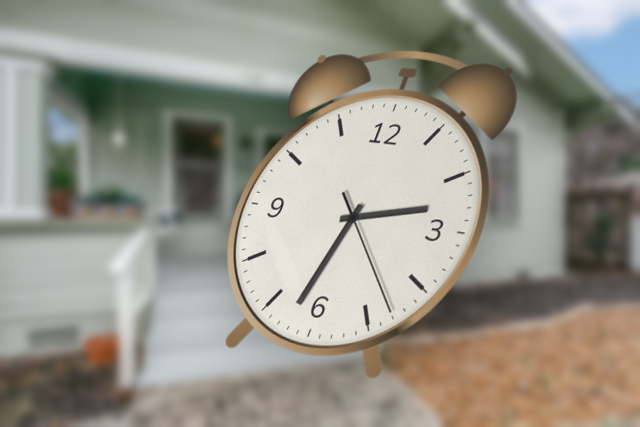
2:32:23
